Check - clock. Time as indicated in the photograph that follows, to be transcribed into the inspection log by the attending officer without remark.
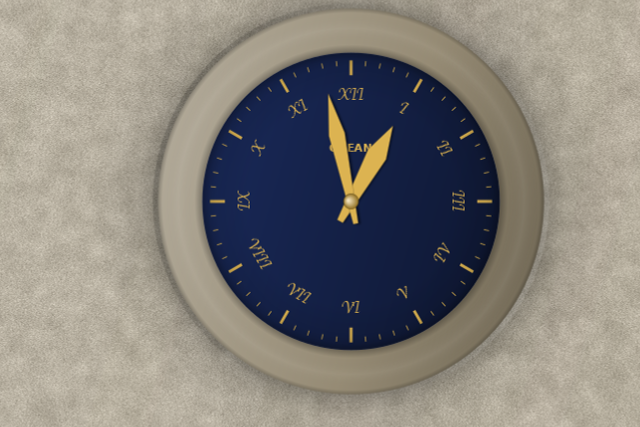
12:58
